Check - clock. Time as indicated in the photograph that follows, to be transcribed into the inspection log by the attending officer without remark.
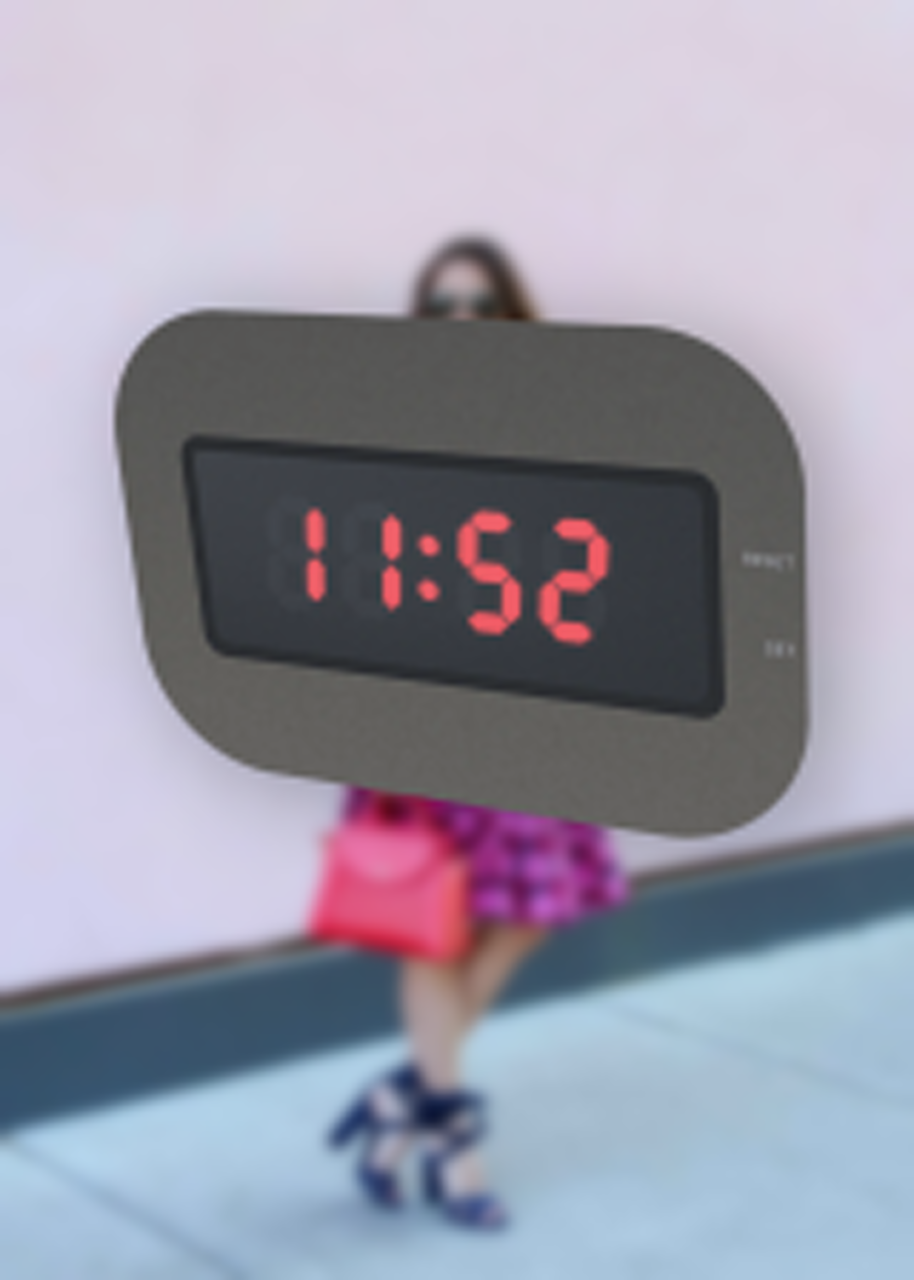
11:52
